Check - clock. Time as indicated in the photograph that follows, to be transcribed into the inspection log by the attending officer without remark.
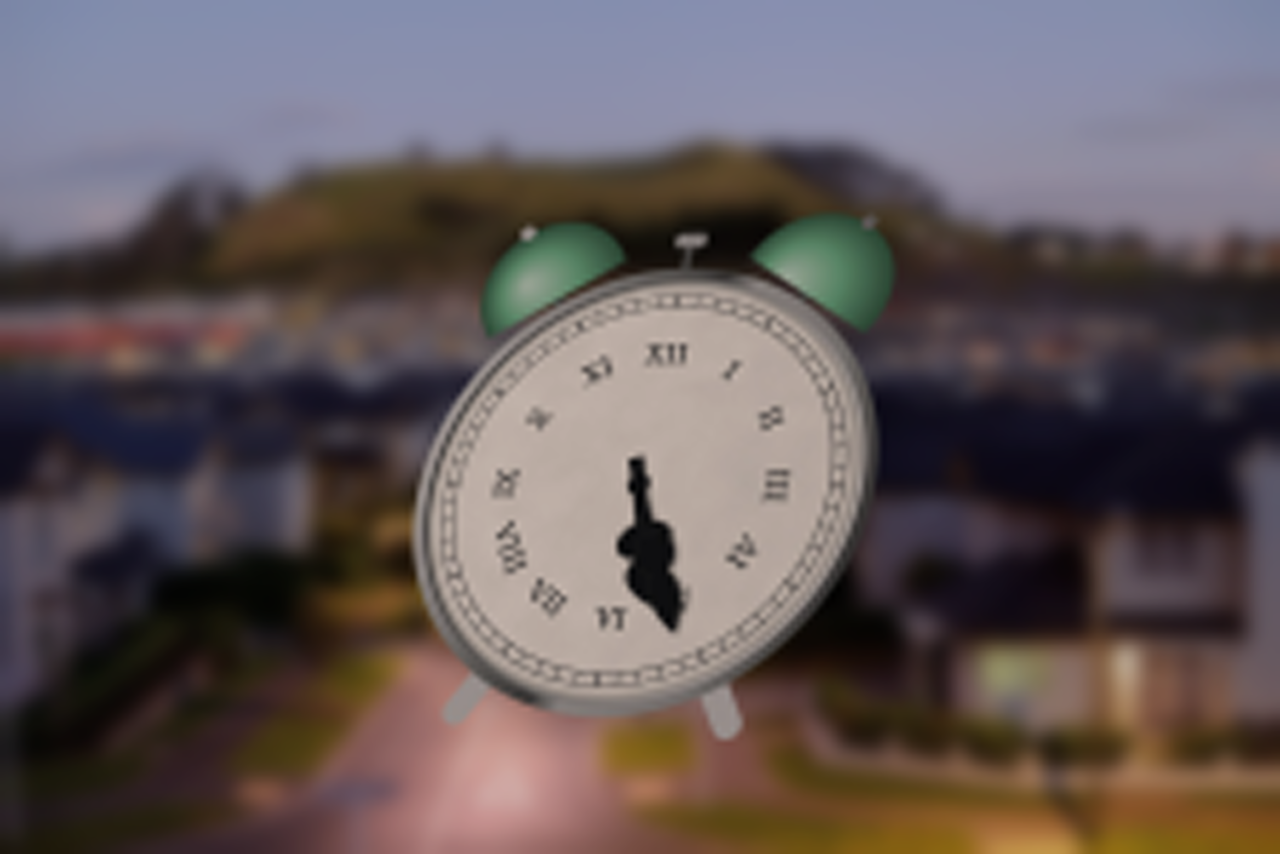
5:26
